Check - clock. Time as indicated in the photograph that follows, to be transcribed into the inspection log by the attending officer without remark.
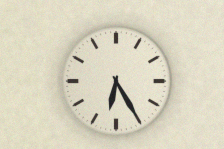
6:25
